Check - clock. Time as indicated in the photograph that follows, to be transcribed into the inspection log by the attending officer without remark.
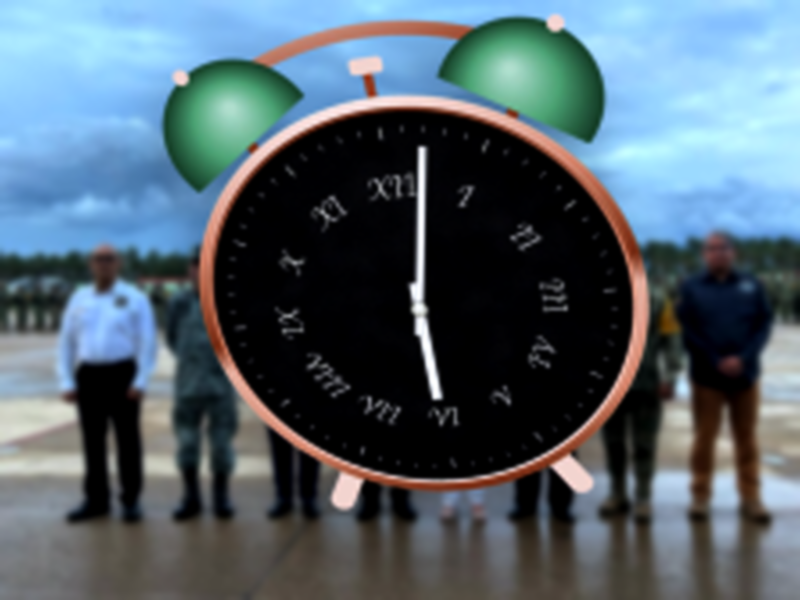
6:02
